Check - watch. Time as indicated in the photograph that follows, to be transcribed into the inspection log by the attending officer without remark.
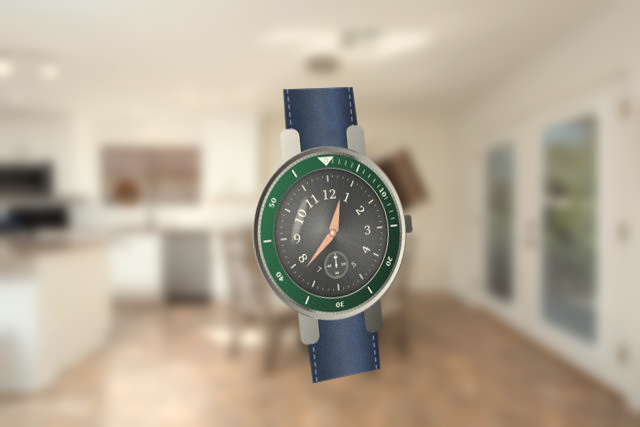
12:38
